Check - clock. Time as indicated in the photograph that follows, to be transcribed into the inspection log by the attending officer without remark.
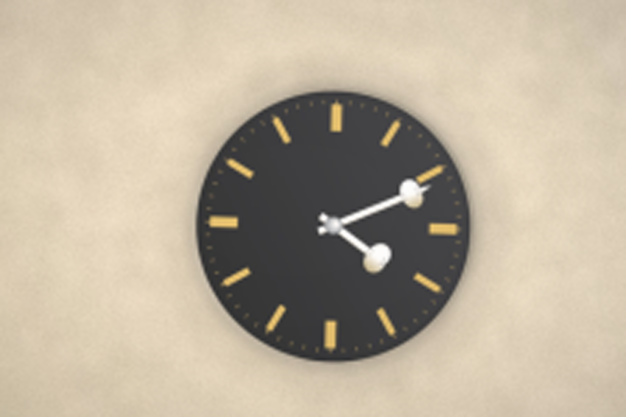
4:11
